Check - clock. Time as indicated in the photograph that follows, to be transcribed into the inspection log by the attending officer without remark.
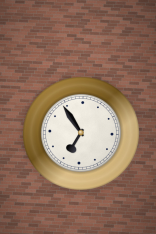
6:54
